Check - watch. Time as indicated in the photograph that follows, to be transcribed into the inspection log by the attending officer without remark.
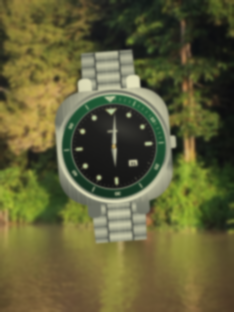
6:01
